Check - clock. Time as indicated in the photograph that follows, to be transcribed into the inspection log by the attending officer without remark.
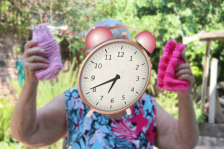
6:41
